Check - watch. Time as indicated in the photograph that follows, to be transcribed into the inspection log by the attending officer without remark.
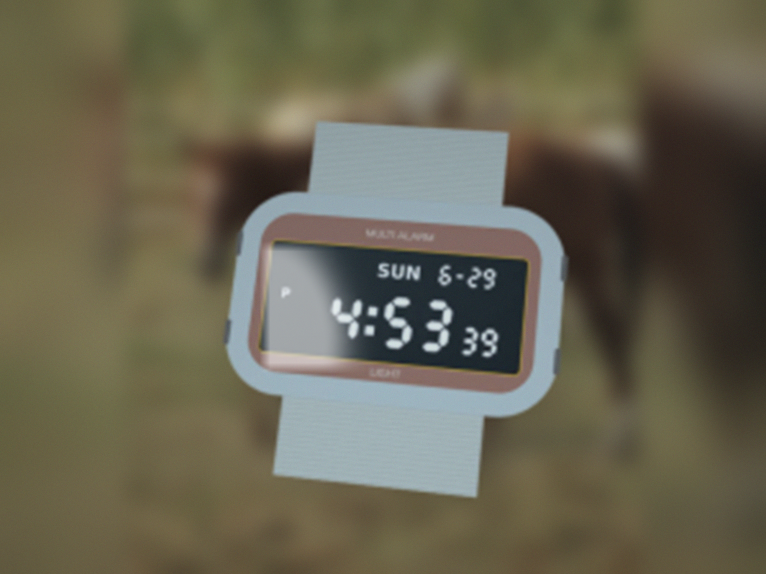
4:53:39
